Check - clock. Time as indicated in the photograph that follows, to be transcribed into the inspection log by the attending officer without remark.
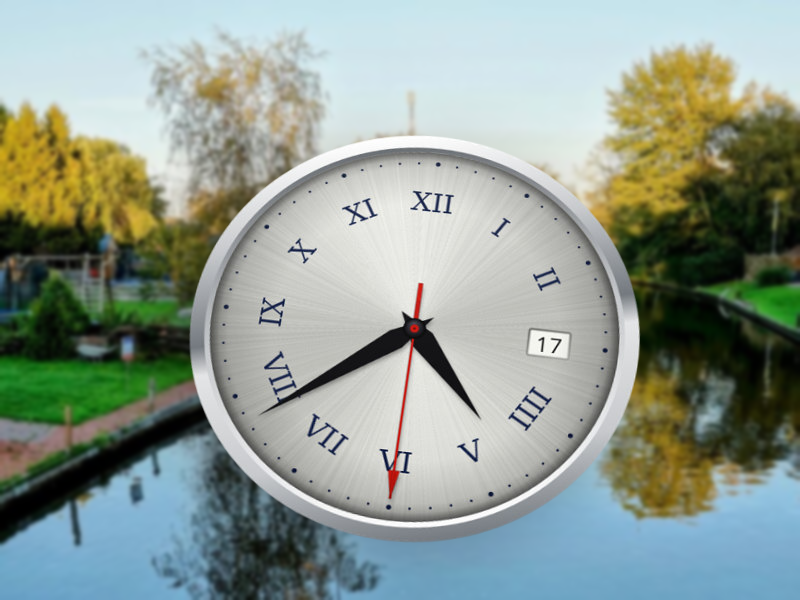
4:38:30
